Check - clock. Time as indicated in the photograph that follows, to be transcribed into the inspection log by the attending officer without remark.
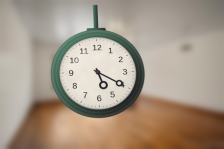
5:20
